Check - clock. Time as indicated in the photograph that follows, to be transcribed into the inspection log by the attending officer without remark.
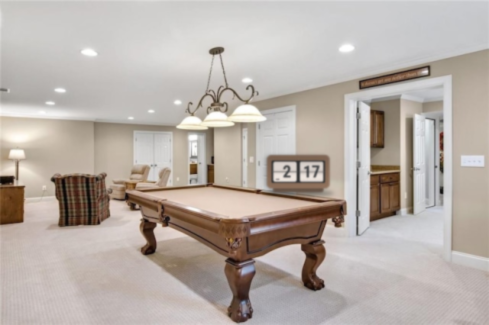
2:17
